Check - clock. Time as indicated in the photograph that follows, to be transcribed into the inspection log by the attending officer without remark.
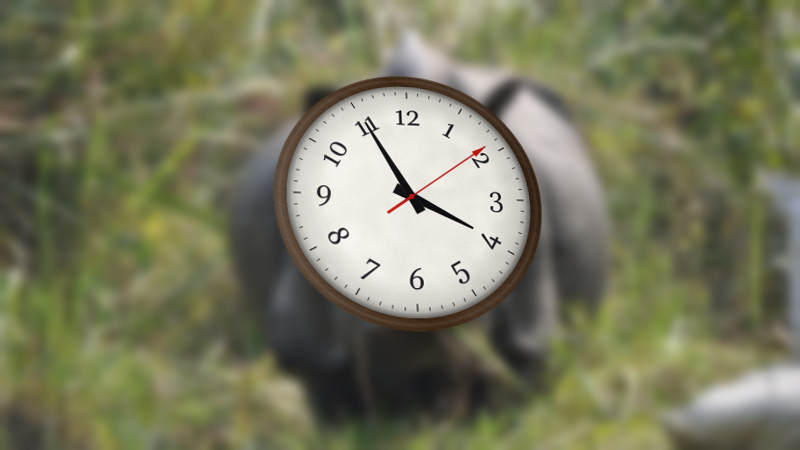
3:55:09
